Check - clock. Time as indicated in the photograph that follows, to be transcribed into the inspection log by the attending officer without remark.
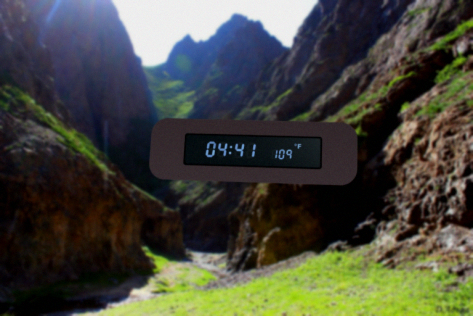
4:41
